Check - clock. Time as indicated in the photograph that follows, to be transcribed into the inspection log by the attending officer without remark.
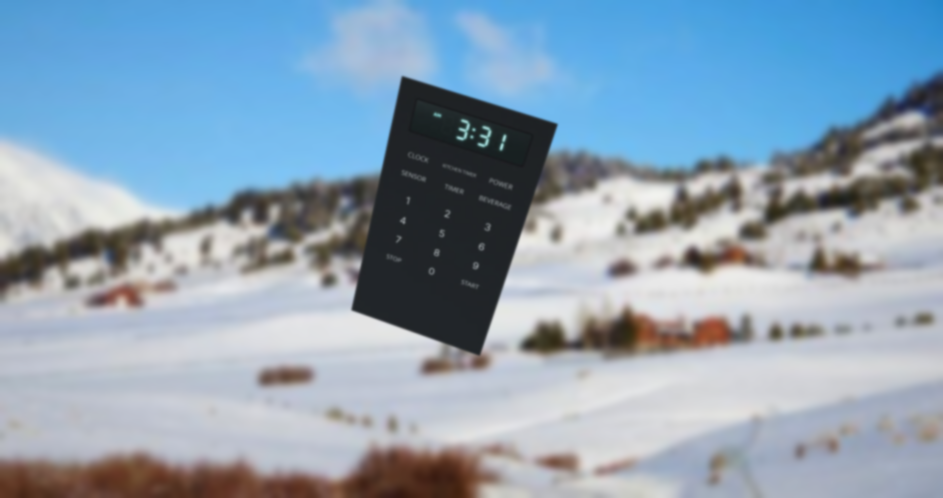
3:31
